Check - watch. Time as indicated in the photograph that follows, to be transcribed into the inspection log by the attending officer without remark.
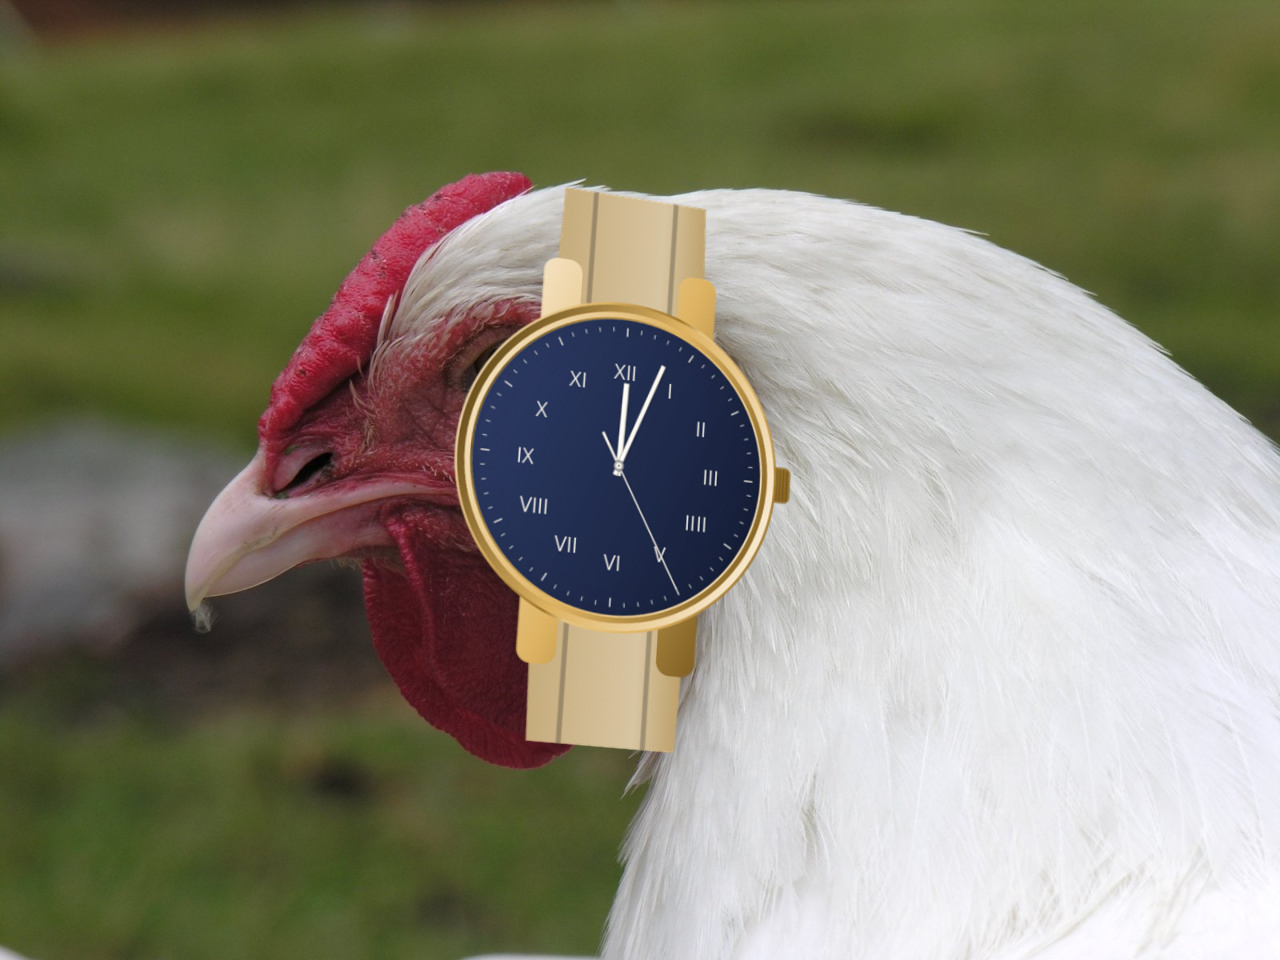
12:03:25
